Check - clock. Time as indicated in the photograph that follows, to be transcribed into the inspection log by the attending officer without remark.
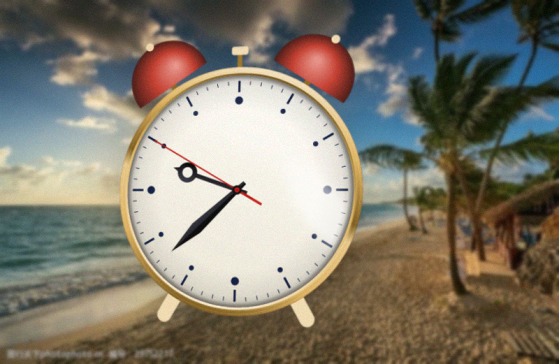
9:37:50
